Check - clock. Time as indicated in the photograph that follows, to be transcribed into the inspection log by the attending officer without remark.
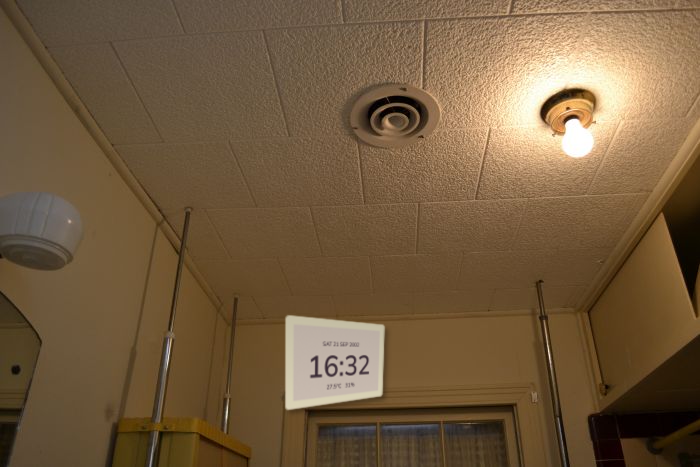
16:32
